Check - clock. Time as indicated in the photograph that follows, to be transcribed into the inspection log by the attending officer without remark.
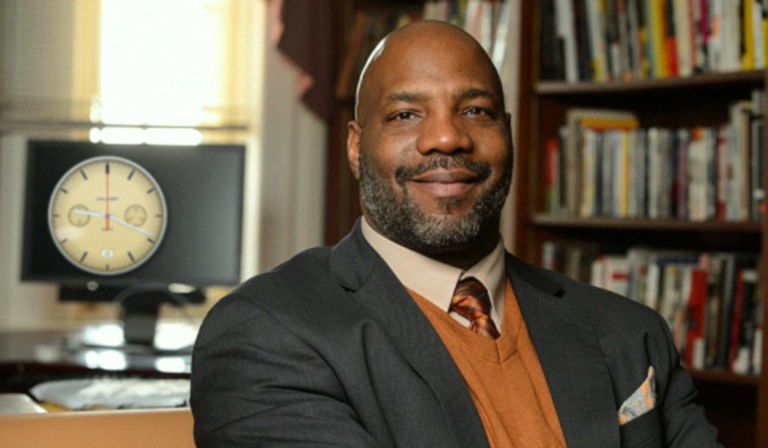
9:19
